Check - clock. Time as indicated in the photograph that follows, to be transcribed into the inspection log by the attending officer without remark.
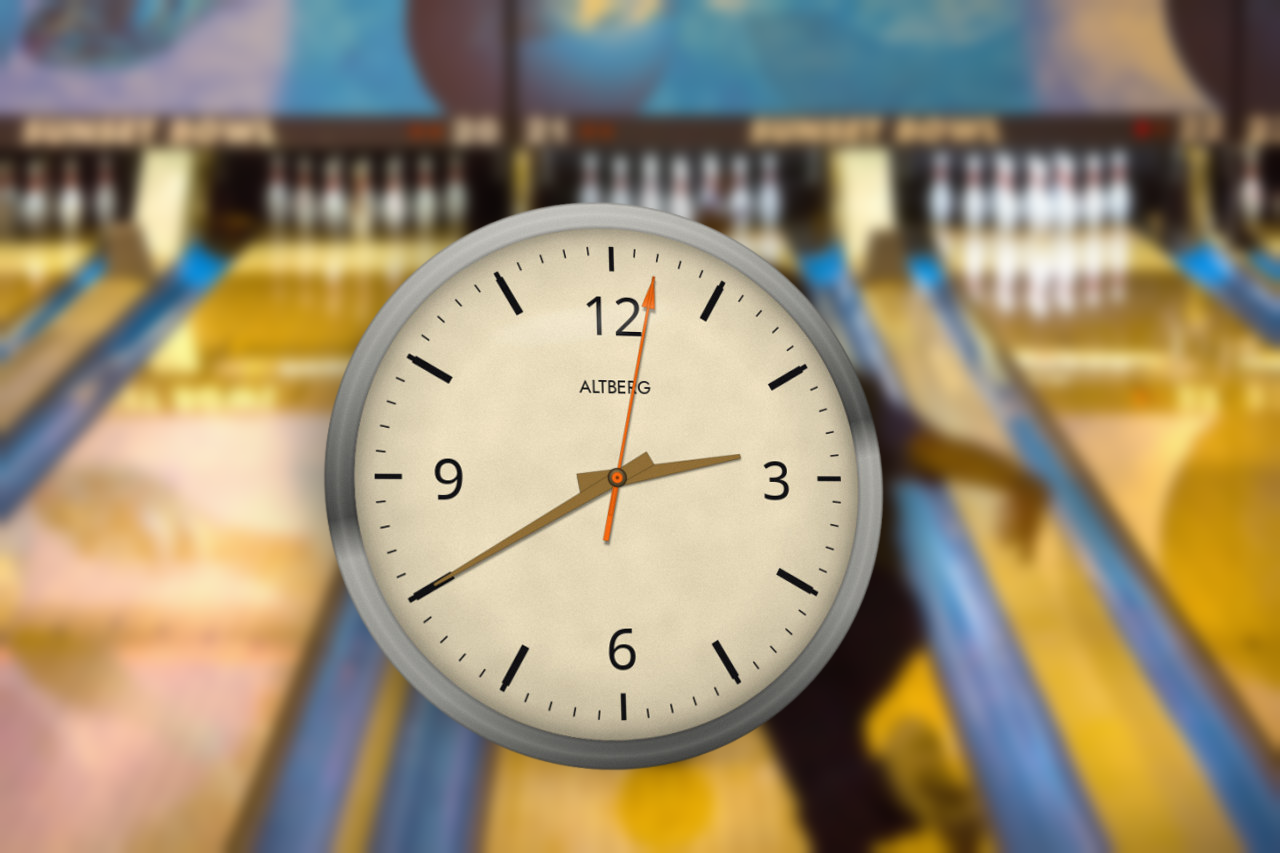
2:40:02
